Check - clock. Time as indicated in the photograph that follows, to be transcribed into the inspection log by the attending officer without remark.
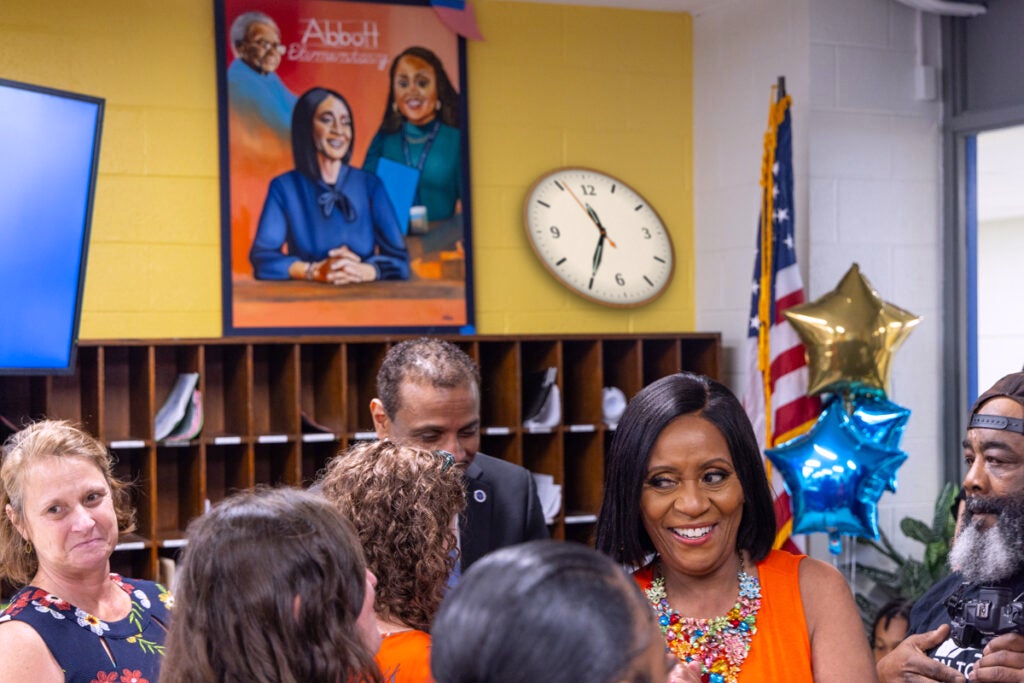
11:34:56
